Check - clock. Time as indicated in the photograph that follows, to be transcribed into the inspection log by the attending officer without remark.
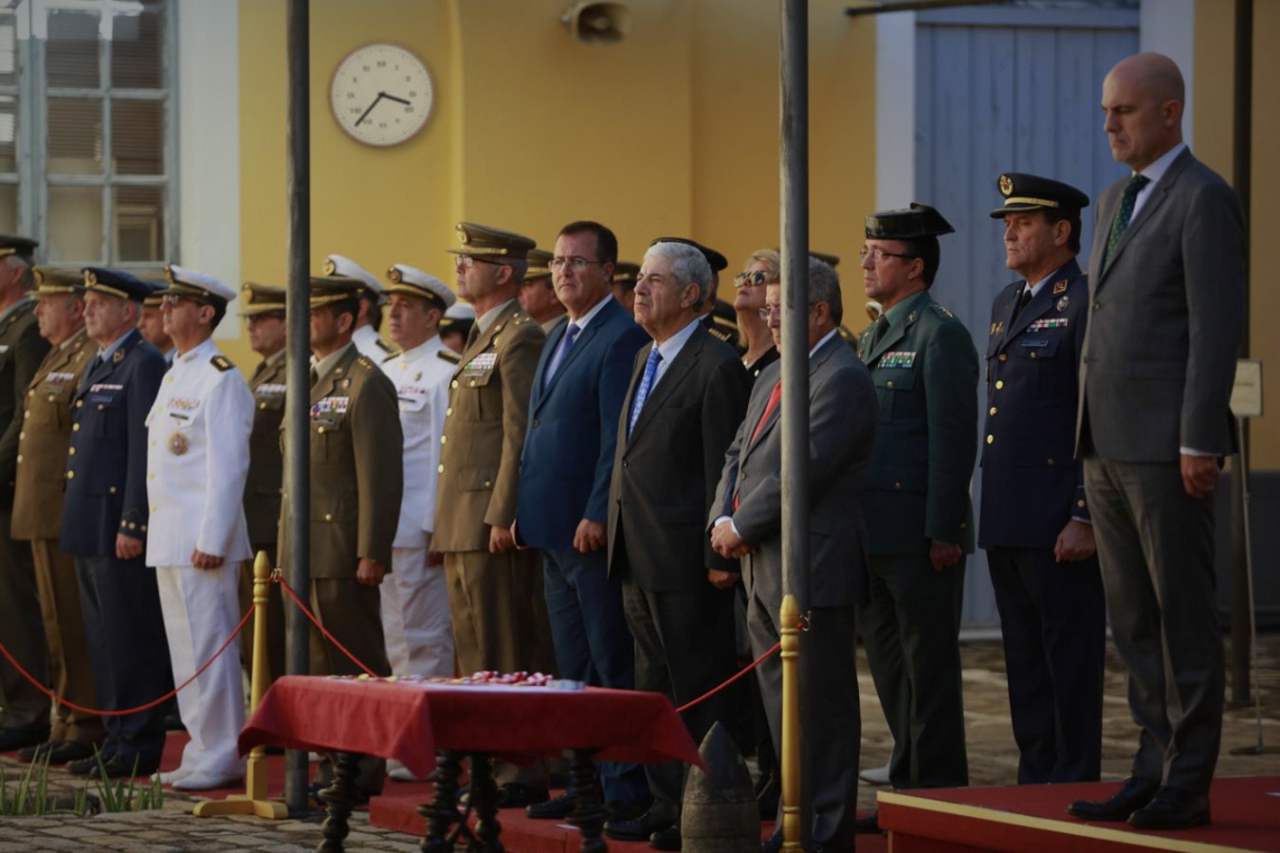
3:37
